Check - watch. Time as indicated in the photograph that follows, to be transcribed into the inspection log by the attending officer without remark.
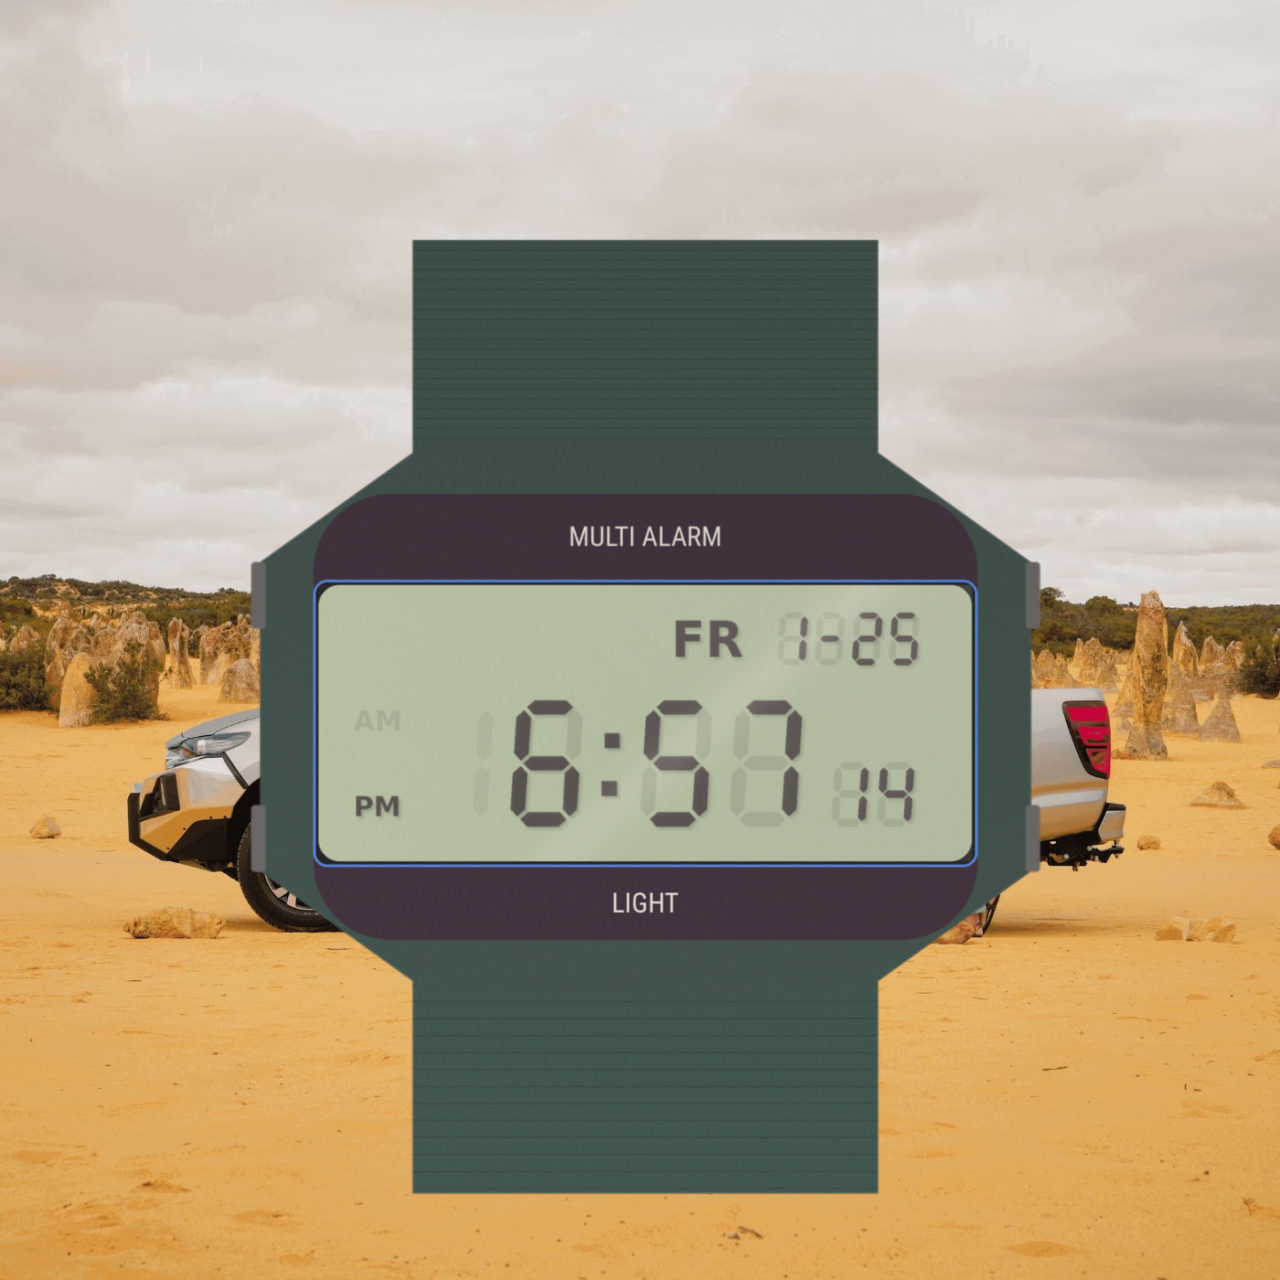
6:57:14
